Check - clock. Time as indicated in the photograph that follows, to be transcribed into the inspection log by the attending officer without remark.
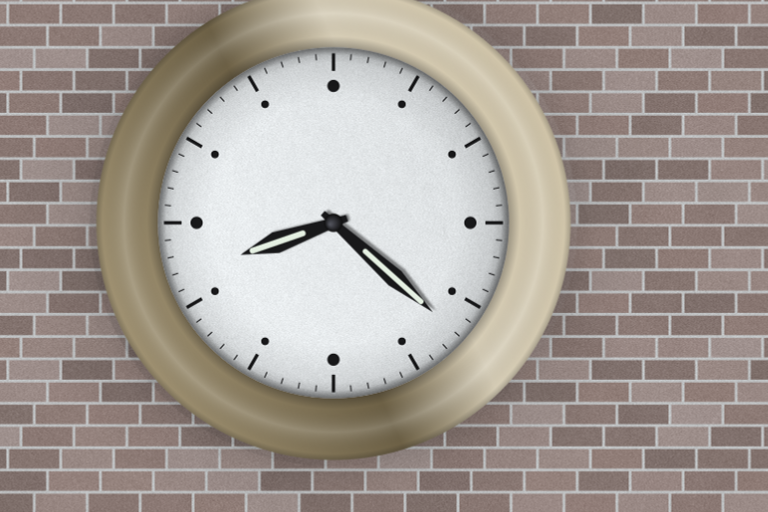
8:22
